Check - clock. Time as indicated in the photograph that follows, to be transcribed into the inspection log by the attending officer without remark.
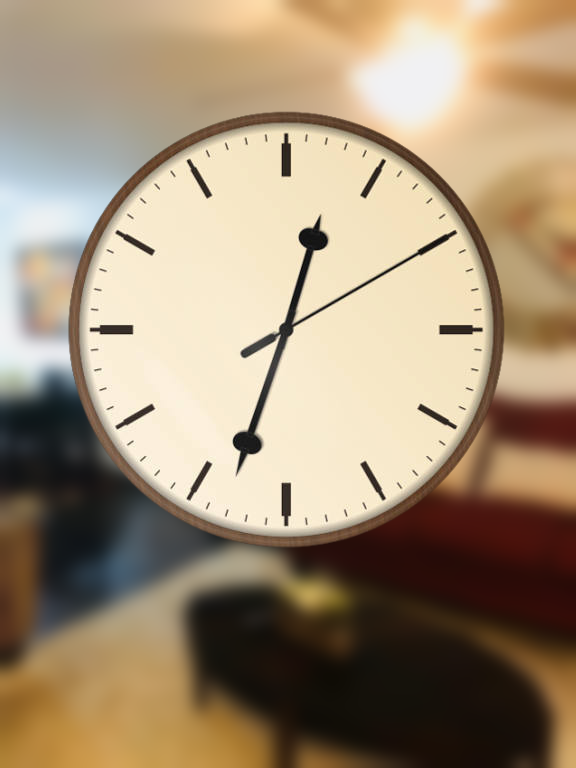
12:33:10
